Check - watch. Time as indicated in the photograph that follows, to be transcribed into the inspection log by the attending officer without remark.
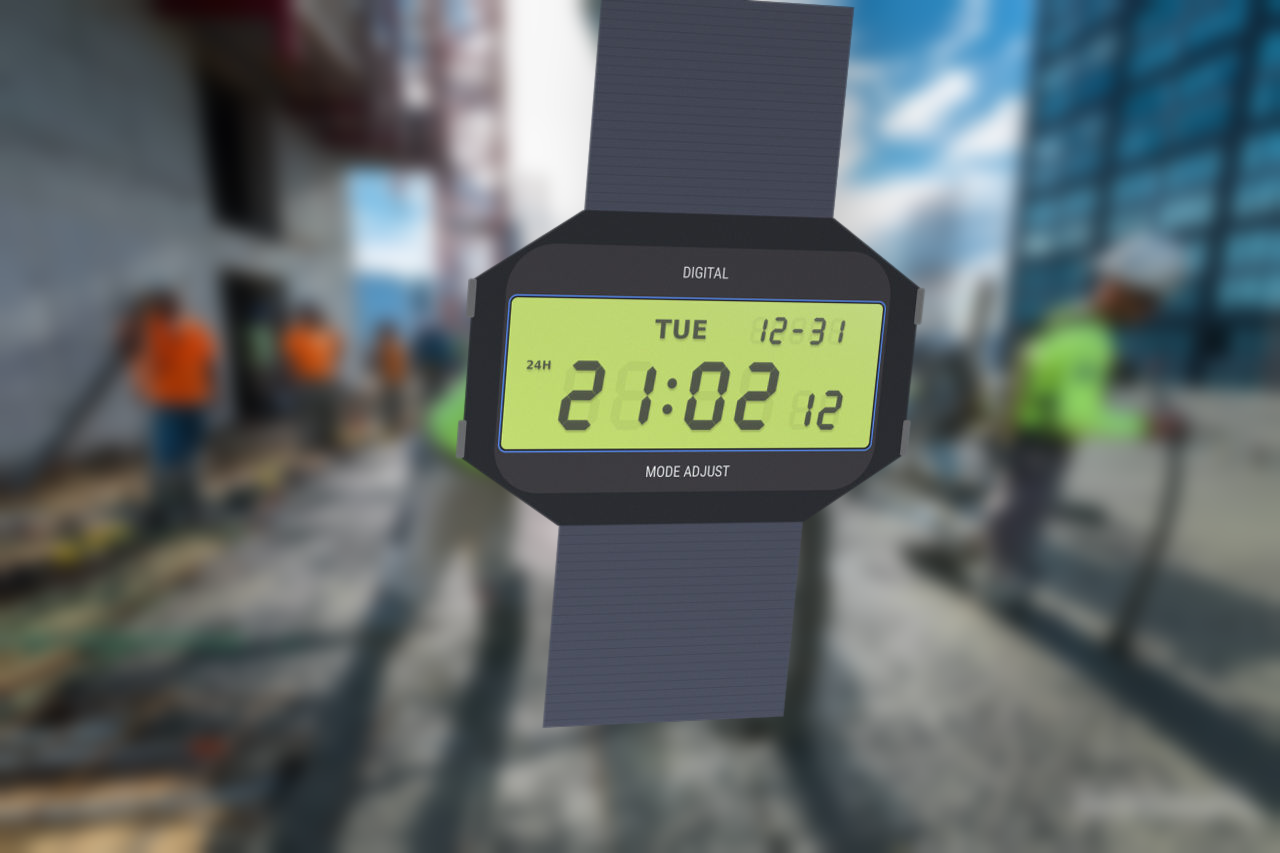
21:02:12
